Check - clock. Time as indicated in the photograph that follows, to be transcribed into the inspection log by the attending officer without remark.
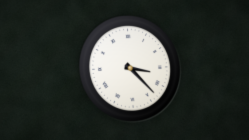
3:23
